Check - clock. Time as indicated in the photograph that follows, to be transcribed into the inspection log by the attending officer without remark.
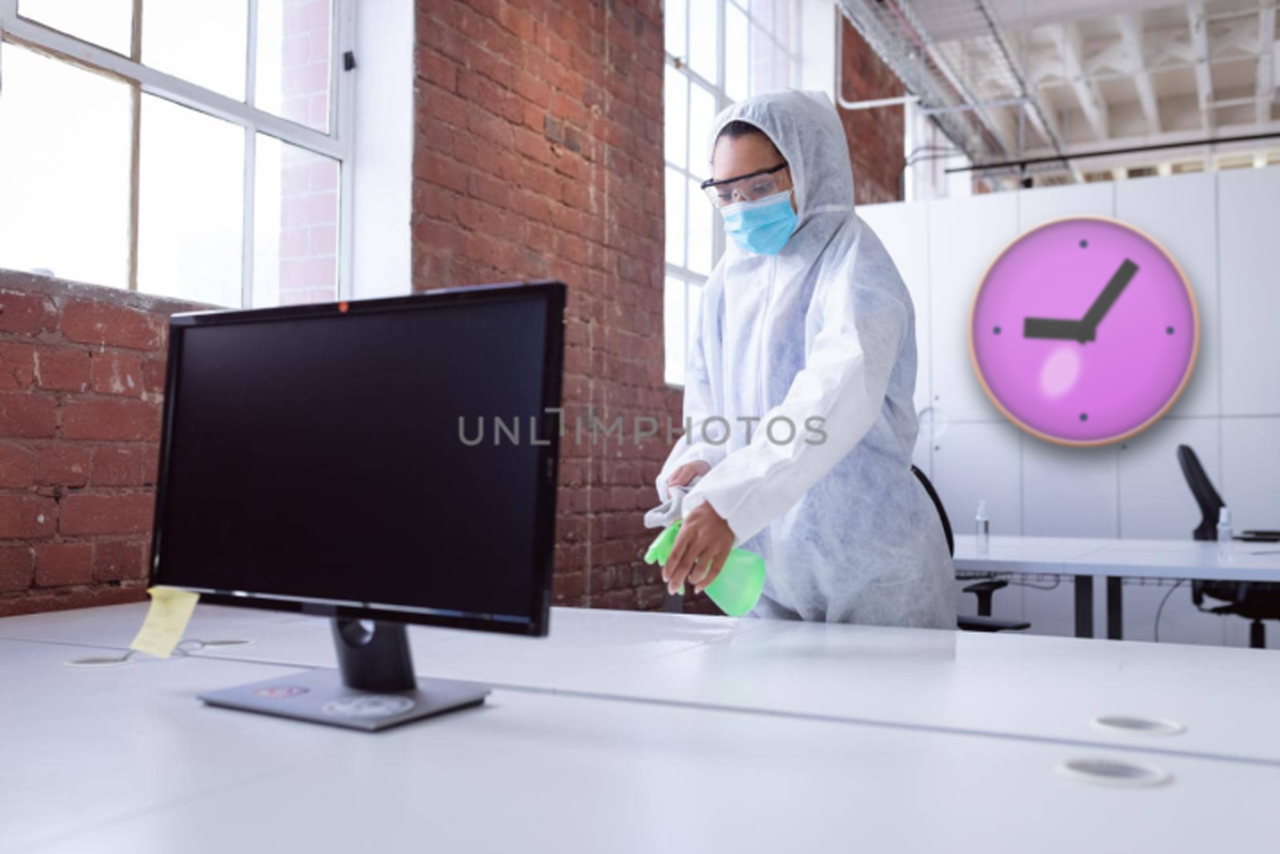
9:06
